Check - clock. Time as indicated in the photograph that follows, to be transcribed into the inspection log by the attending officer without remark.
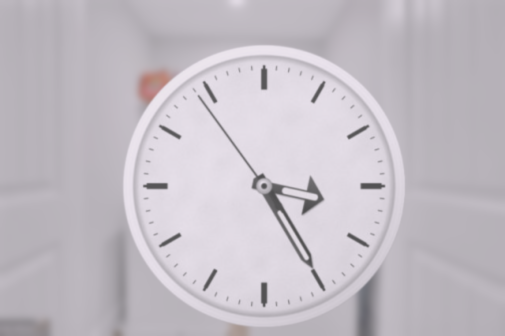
3:24:54
